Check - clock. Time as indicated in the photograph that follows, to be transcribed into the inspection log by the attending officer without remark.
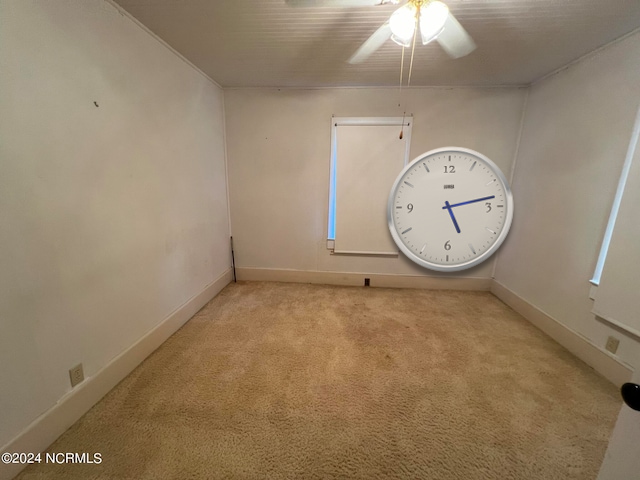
5:13
